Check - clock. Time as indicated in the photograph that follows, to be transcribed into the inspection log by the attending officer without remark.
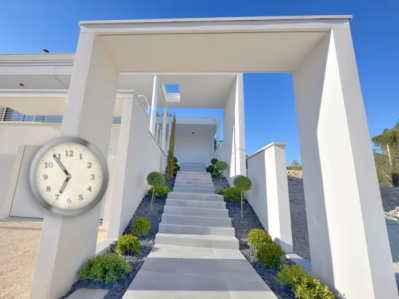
6:54
